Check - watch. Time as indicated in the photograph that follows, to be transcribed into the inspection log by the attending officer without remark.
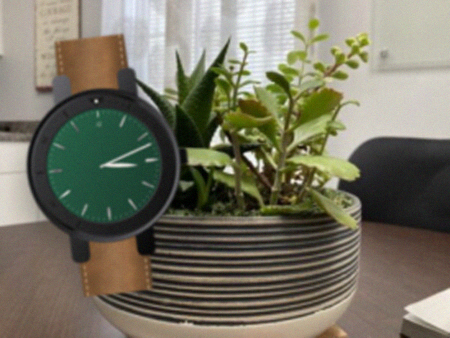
3:12
